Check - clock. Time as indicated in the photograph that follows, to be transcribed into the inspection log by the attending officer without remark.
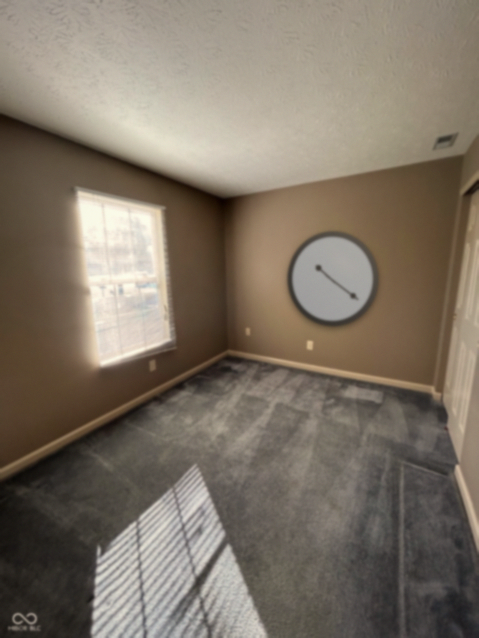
10:21
